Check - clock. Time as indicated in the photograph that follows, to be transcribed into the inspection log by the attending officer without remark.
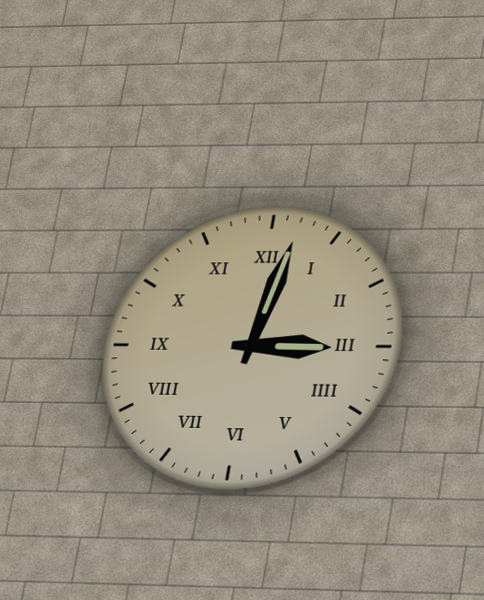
3:02
